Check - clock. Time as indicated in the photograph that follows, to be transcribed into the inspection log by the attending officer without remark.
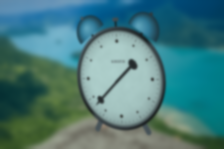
1:38
